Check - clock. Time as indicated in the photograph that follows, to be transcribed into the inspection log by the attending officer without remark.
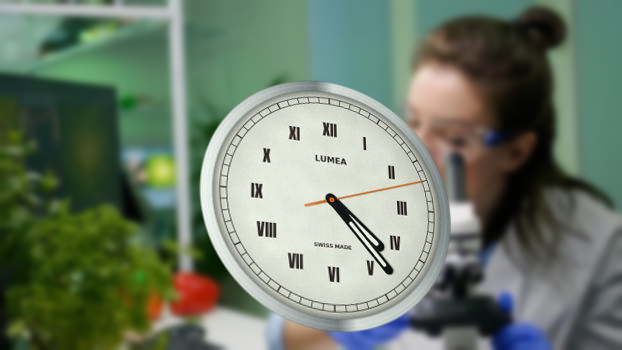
4:23:12
